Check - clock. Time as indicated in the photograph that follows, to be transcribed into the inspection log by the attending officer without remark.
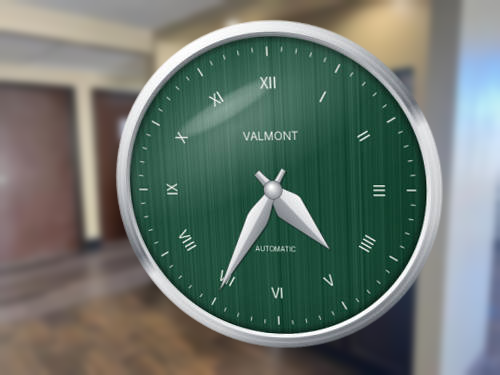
4:35
